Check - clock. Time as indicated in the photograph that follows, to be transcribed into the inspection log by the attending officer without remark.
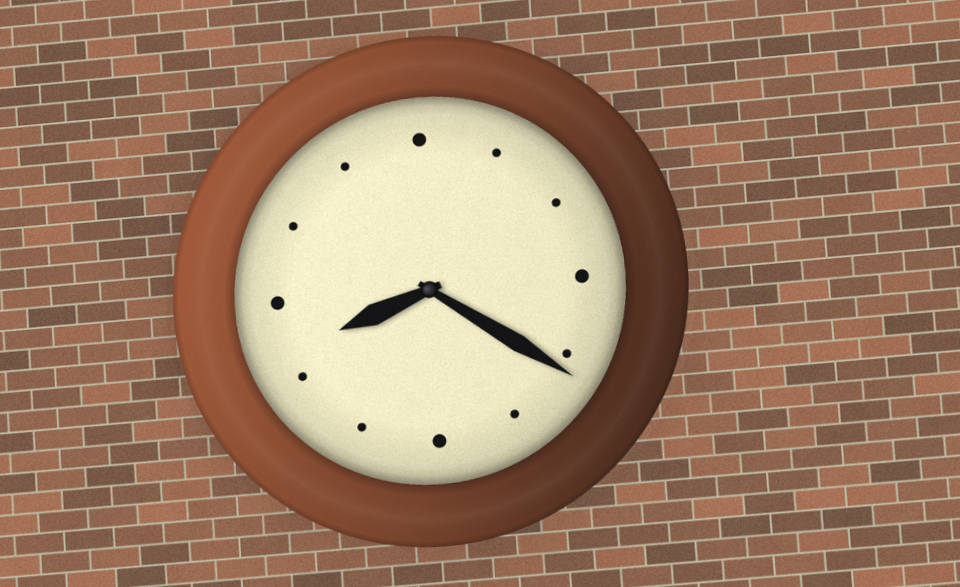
8:21
